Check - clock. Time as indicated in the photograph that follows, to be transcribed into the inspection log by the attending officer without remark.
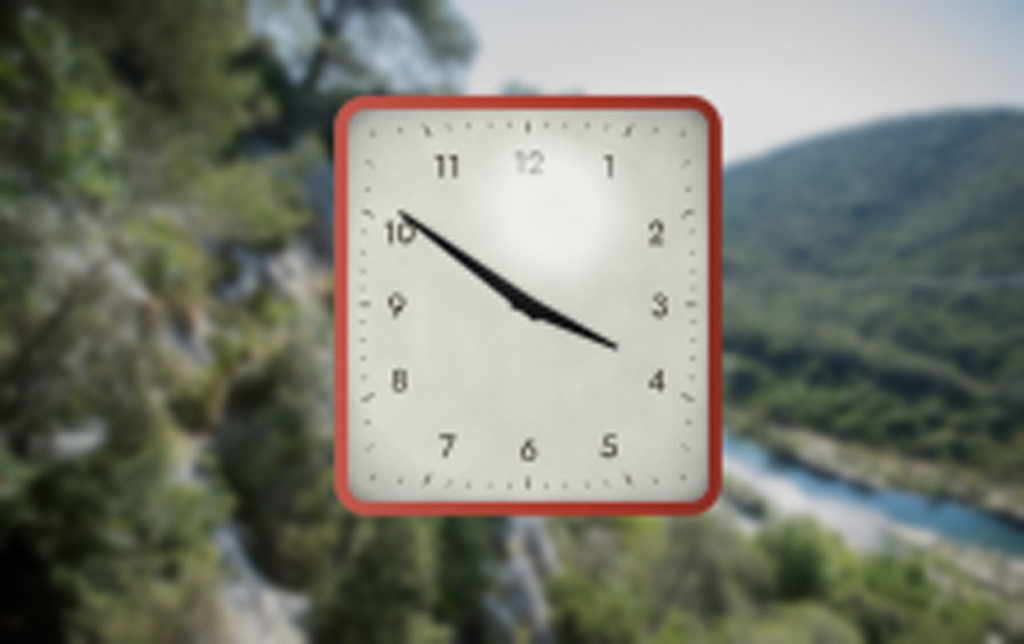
3:51
